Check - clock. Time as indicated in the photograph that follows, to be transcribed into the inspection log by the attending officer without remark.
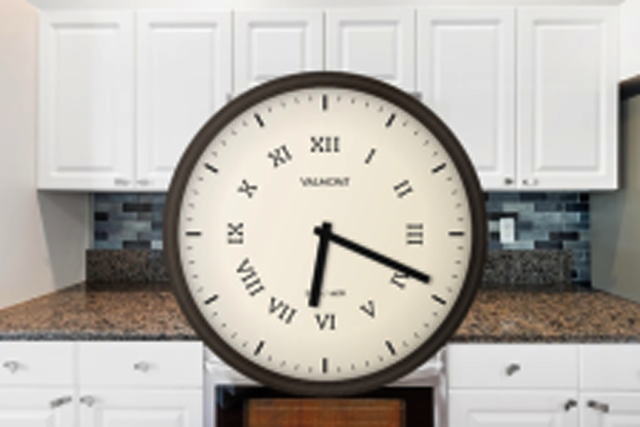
6:19
